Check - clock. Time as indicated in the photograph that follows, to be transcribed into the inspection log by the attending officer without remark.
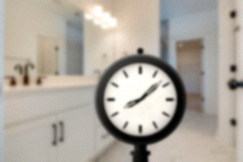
8:08
